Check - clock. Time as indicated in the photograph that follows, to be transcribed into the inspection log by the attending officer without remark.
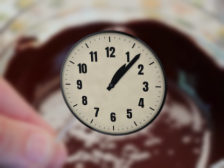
1:07
